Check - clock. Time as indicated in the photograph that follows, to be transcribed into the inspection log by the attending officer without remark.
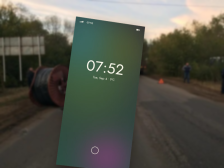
7:52
